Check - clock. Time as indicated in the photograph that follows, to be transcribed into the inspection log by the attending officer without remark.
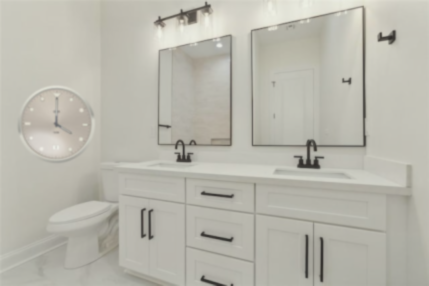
4:00
